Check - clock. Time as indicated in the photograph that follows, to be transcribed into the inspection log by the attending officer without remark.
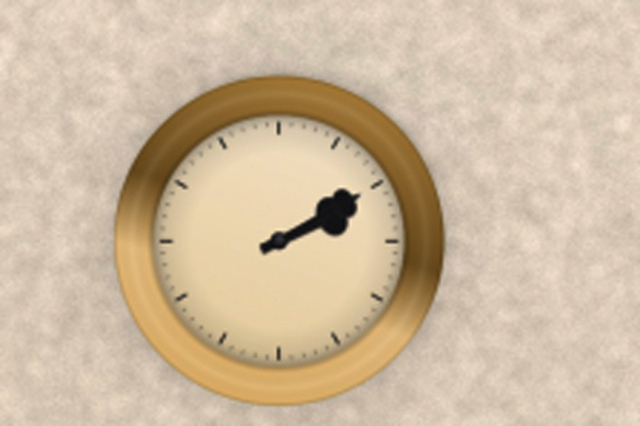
2:10
